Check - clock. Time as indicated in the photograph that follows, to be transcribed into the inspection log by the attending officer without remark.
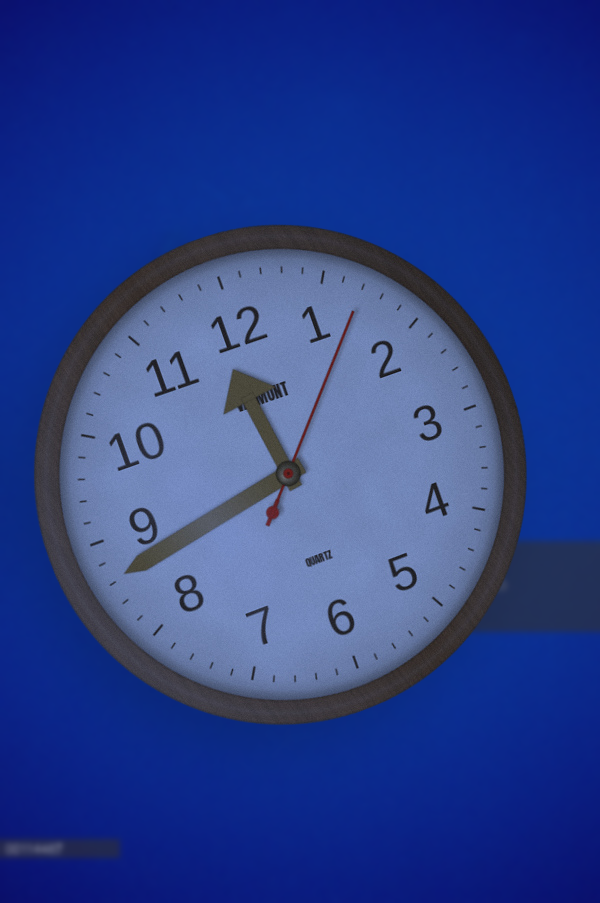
11:43:07
